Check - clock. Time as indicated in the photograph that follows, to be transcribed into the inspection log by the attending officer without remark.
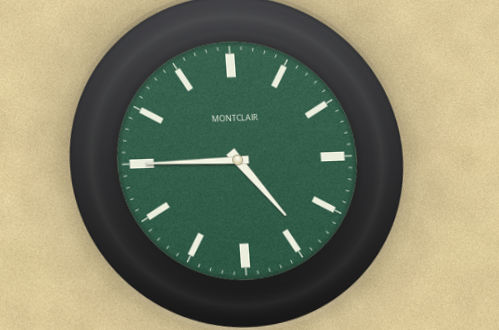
4:45
